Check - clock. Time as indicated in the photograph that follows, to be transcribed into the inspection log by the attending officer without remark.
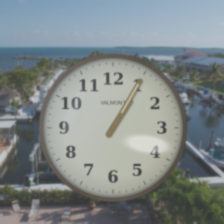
1:05
